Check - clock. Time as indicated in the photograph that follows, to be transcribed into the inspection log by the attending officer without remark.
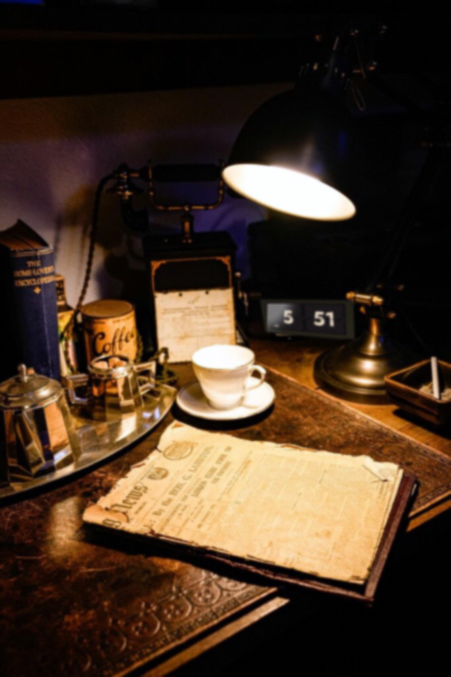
5:51
